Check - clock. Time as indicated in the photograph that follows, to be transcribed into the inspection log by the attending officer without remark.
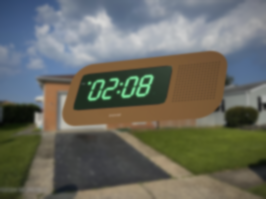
2:08
